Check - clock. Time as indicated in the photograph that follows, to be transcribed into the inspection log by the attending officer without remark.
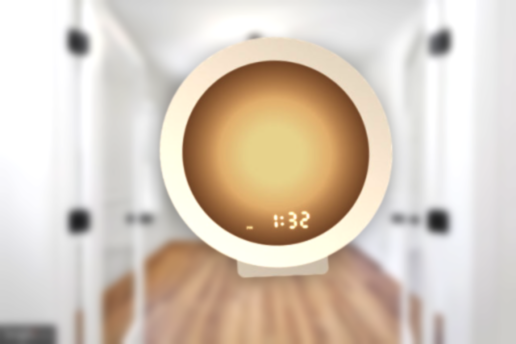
1:32
